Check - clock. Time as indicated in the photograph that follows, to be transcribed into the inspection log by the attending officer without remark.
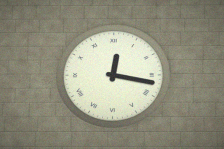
12:17
